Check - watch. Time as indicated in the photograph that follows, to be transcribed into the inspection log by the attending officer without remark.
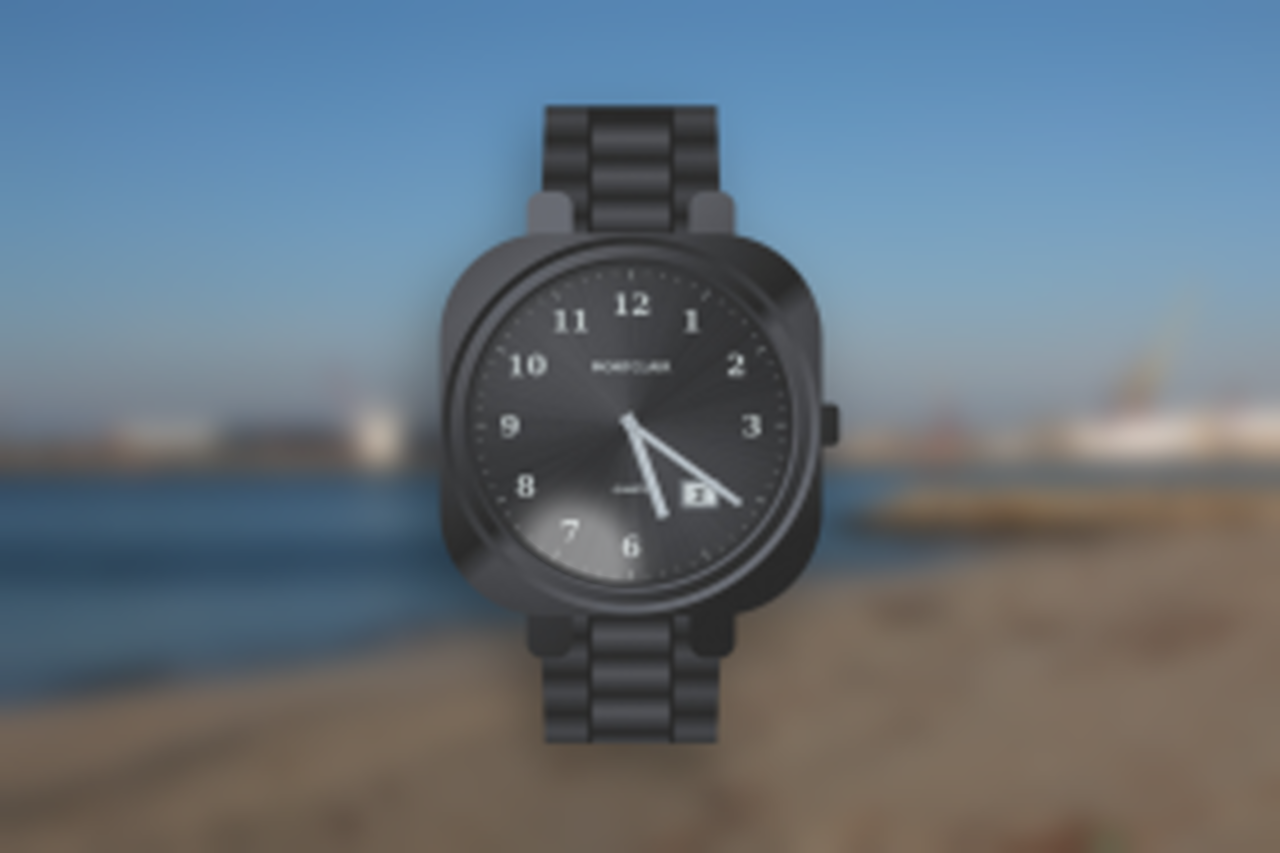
5:21
